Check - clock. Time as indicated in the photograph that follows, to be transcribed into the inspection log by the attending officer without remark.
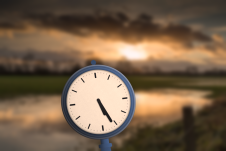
5:26
